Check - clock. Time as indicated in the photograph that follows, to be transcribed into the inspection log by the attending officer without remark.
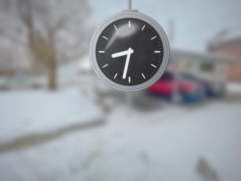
8:32
